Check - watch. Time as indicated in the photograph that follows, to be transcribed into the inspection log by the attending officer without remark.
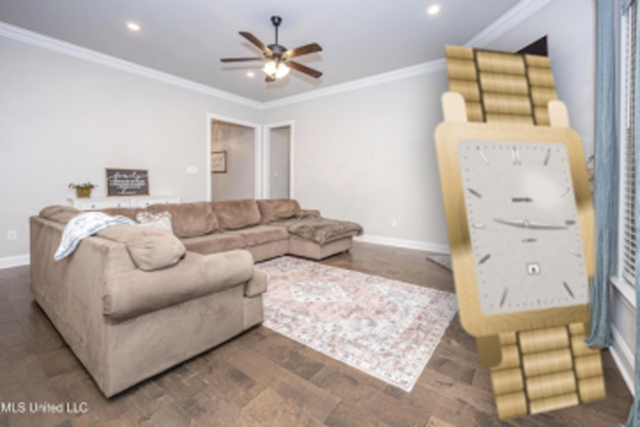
9:16
